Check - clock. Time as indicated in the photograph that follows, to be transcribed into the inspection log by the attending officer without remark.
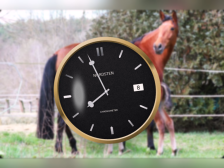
7:57
